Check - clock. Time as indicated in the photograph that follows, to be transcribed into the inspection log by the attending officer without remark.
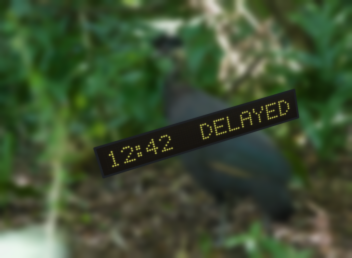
12:42
